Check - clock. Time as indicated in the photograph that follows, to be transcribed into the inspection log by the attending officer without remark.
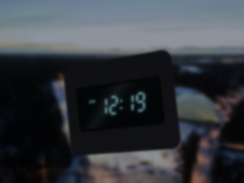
12:19
